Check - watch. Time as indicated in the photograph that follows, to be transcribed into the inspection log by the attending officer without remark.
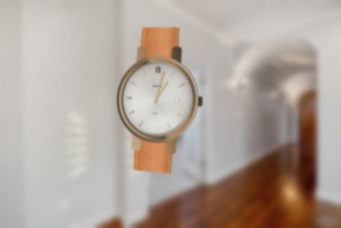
1:02
